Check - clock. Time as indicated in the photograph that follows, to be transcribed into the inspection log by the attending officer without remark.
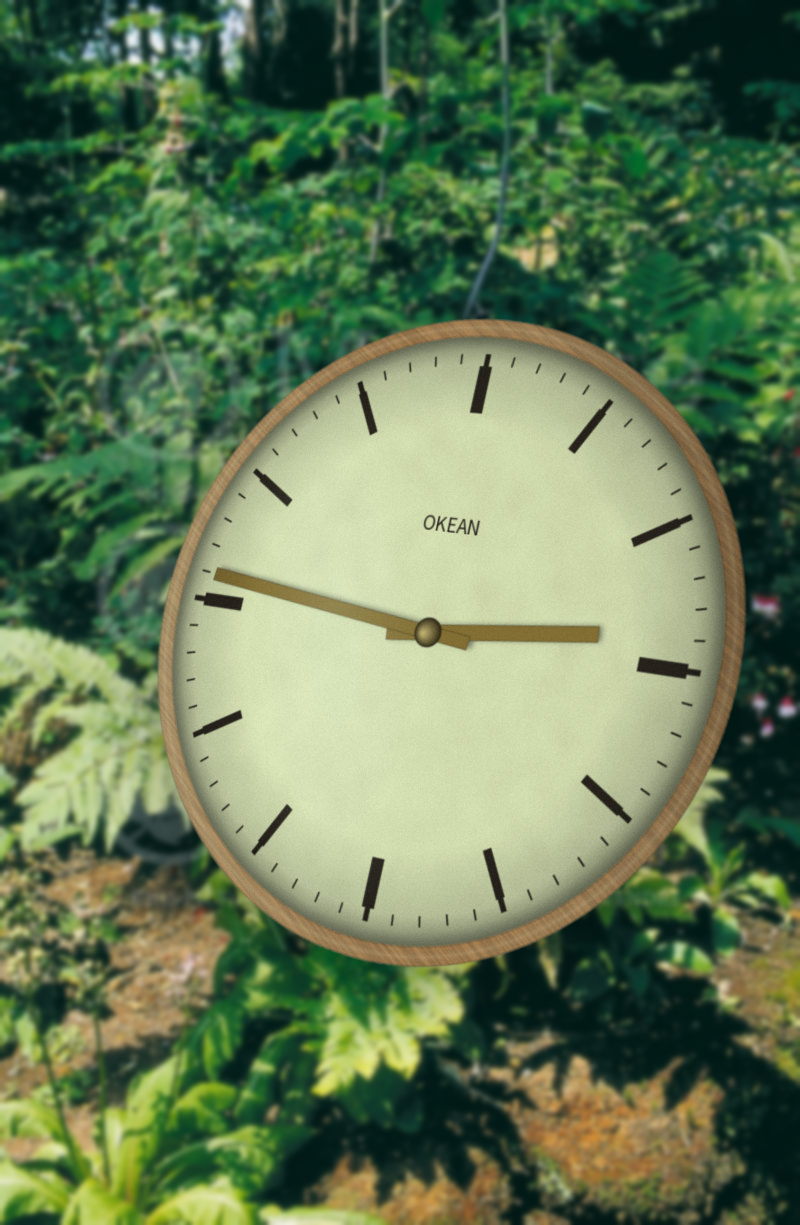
2:46
